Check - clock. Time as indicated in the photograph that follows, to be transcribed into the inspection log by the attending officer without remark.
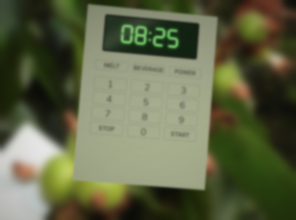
8:25
